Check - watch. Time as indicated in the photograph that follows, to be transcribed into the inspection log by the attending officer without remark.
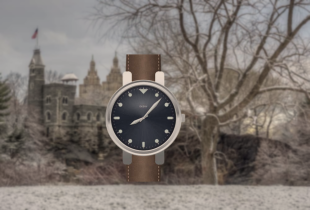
8:07
